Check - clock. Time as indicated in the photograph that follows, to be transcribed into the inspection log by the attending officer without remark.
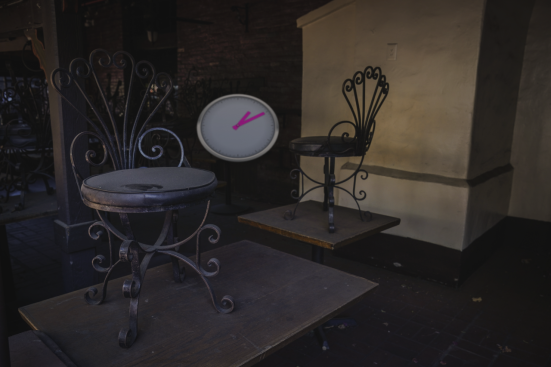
1:10
